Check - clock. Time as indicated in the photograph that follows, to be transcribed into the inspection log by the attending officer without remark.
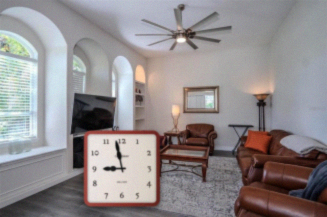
8:58
